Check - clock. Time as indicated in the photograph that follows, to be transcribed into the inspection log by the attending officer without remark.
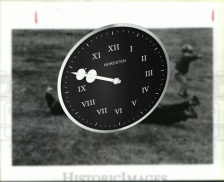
9:49
